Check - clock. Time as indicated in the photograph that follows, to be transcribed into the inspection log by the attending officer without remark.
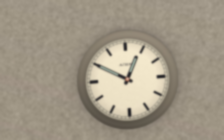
12:50
